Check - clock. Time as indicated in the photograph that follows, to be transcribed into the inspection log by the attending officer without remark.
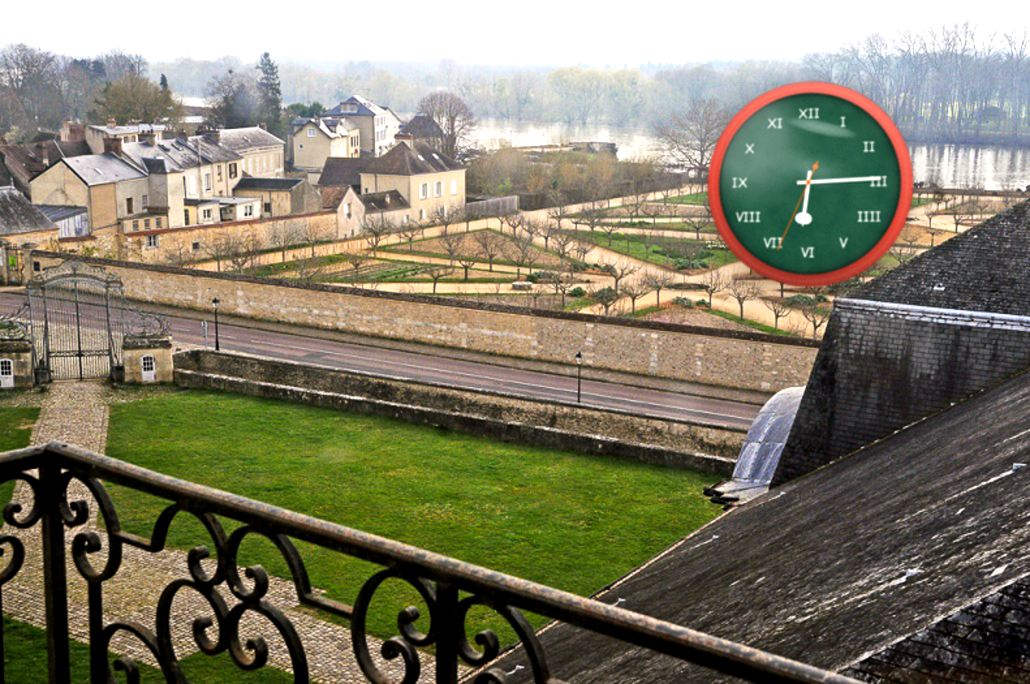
6:14:34
